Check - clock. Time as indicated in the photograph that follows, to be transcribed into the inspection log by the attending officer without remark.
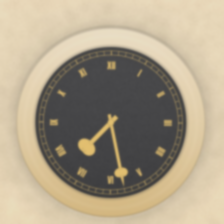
7:28
